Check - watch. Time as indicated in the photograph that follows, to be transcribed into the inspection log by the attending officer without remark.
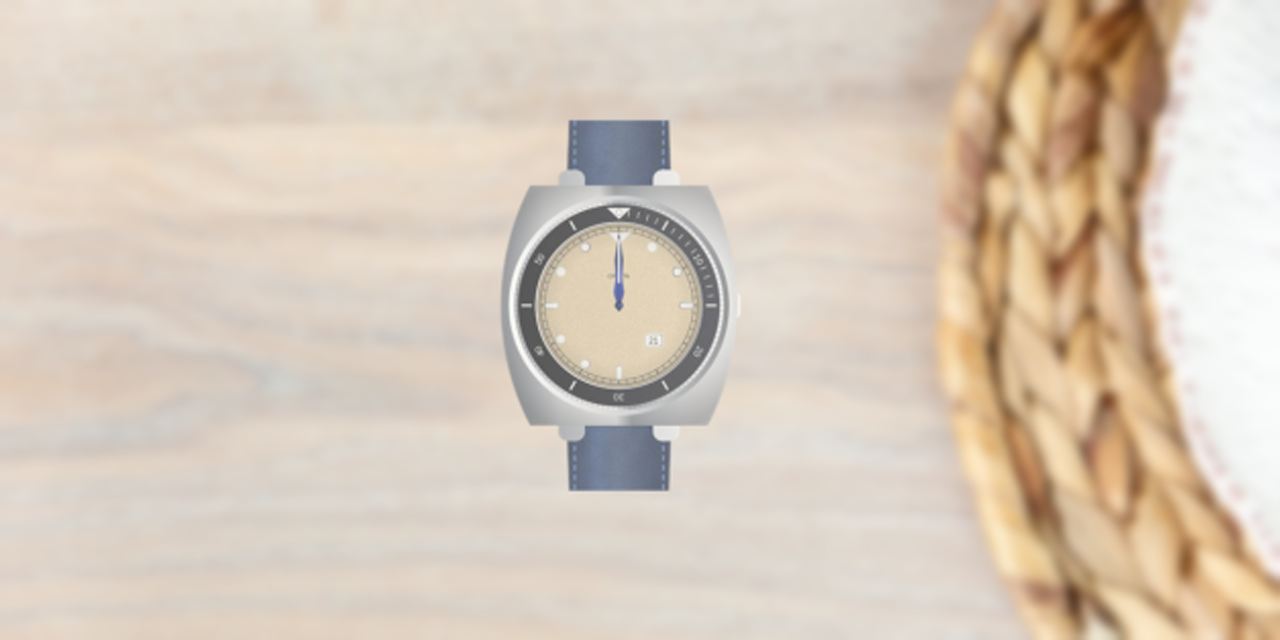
12:00
